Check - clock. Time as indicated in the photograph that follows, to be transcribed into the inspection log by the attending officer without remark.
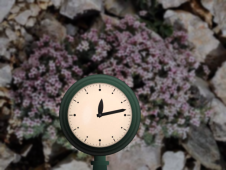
12:13
